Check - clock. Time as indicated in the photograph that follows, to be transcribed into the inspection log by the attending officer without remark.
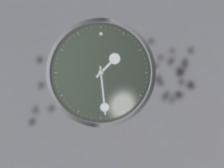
1:29
